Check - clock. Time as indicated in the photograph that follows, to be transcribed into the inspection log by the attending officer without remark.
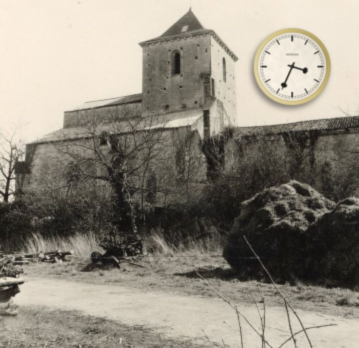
3:34
